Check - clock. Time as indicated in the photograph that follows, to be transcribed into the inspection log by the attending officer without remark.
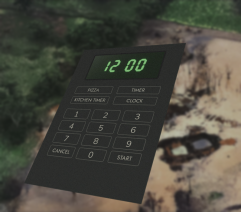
12:00
